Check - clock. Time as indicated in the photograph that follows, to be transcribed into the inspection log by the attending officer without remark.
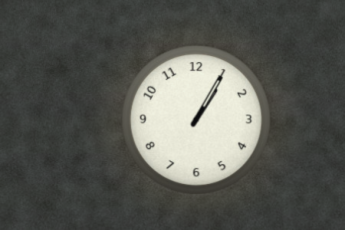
1:05
